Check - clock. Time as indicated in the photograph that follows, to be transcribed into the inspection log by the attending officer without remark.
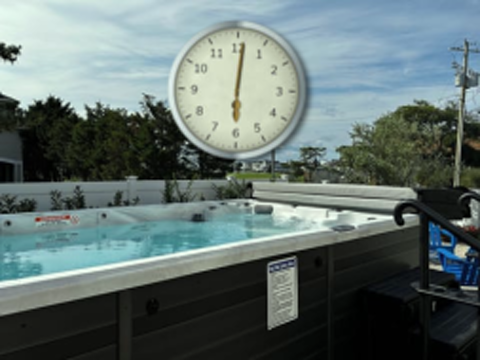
6:01
